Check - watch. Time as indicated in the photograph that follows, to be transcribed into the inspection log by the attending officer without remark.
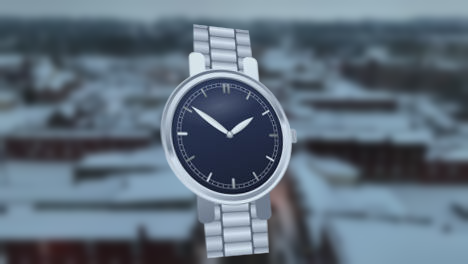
1:51
